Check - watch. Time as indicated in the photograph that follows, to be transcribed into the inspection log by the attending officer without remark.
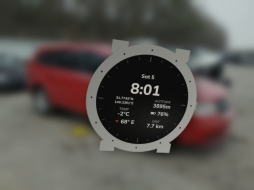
8:01
